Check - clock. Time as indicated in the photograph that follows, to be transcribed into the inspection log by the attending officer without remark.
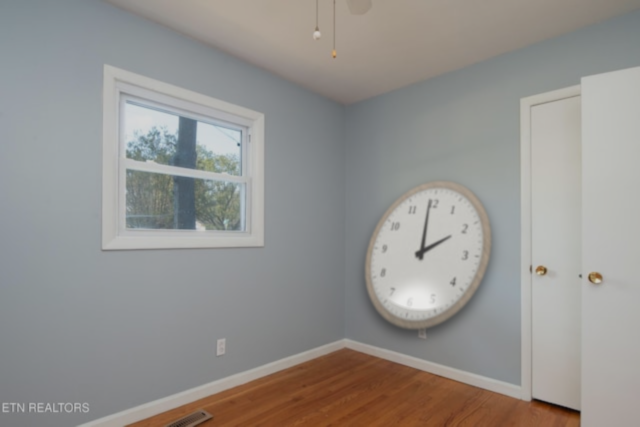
1:59
